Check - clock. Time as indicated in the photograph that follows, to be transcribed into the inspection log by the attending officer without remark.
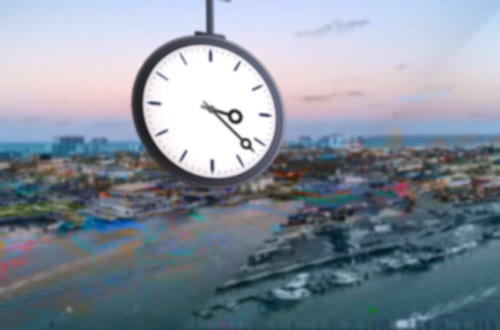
3:22
